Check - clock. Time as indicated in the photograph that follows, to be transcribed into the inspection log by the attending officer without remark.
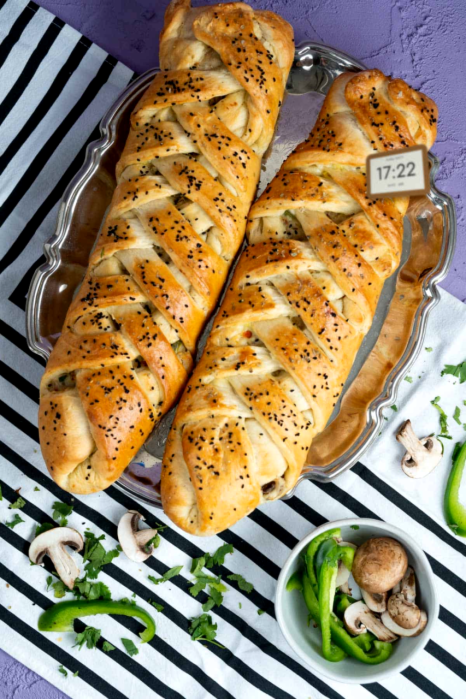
17:22
